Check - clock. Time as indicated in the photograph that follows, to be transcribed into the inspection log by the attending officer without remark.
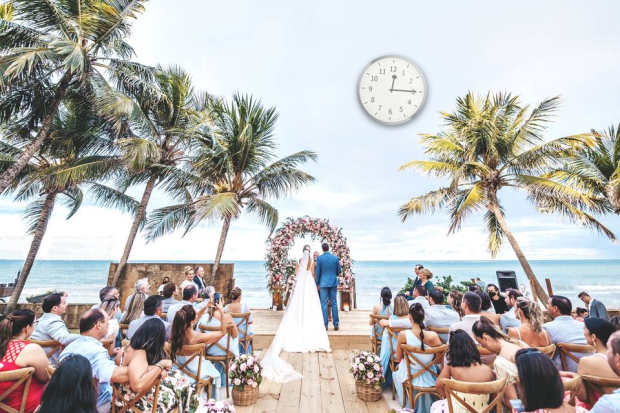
12:15
